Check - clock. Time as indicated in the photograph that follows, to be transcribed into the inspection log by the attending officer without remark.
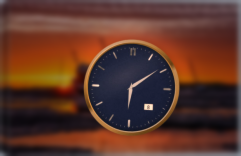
6:09
